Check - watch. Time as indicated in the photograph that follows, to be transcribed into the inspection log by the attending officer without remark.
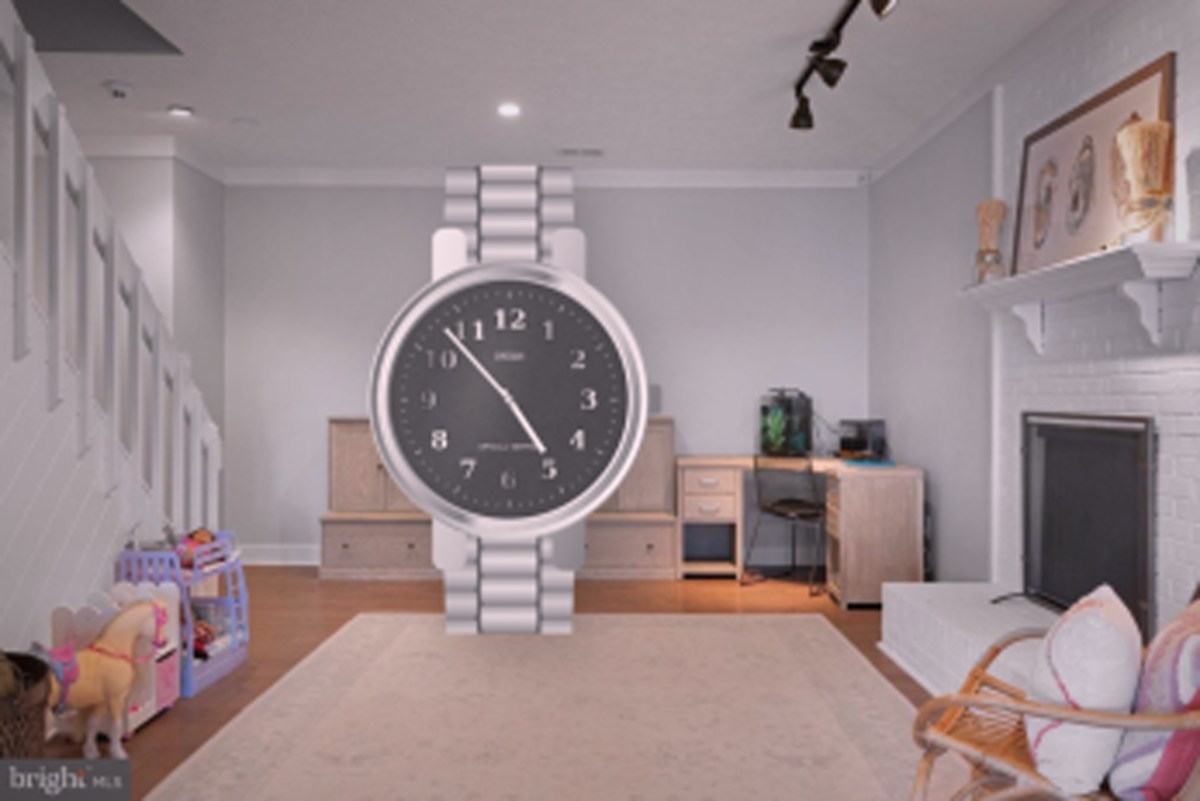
4:53
